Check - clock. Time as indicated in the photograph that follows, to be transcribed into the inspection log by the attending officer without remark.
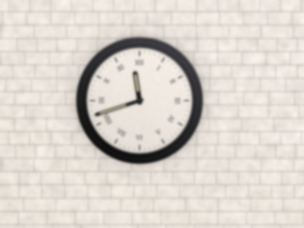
11:42
